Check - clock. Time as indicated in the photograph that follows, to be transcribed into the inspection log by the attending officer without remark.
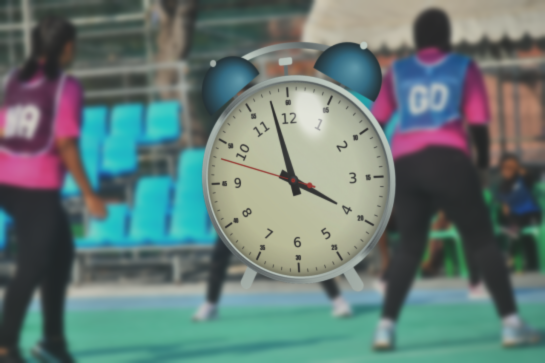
3:57:48
